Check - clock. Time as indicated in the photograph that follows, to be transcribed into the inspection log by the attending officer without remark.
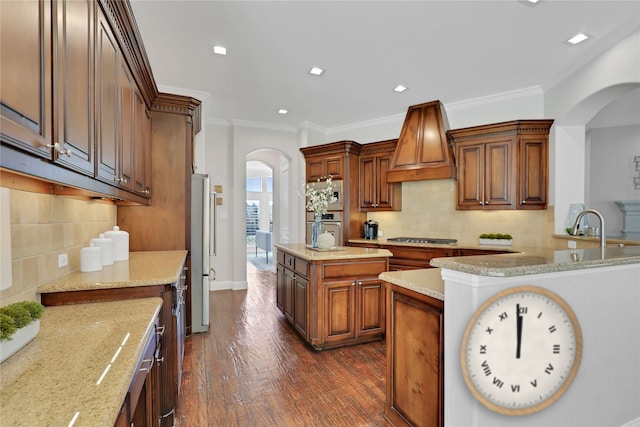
11:59
